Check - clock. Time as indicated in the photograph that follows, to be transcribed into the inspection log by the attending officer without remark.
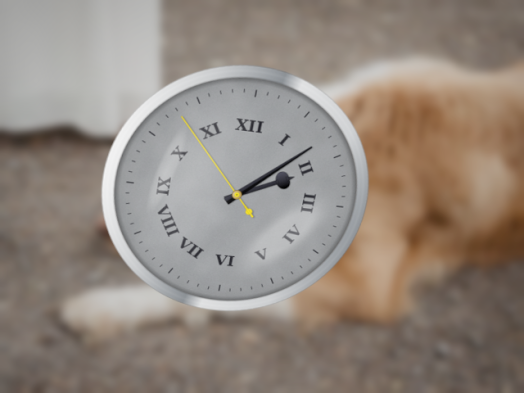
2:07:53
